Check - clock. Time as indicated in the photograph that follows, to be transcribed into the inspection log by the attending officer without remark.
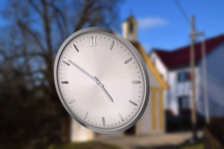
4:51
